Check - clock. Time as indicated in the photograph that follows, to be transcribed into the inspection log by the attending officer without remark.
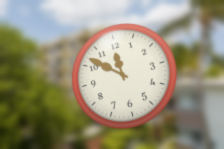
11:52
